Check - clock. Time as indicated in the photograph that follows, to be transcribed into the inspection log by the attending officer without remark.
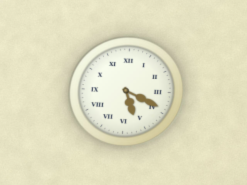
5:19
